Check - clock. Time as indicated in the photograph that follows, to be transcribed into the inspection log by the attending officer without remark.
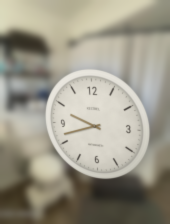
9:42
